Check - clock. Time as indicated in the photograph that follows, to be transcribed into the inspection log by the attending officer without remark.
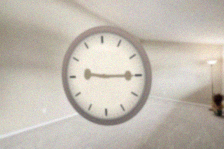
9:15
